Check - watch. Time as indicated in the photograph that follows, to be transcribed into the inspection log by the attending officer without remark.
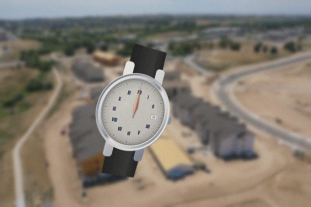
12:00
